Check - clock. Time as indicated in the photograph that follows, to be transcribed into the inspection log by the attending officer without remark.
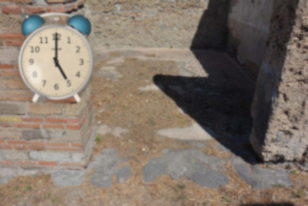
5:00
